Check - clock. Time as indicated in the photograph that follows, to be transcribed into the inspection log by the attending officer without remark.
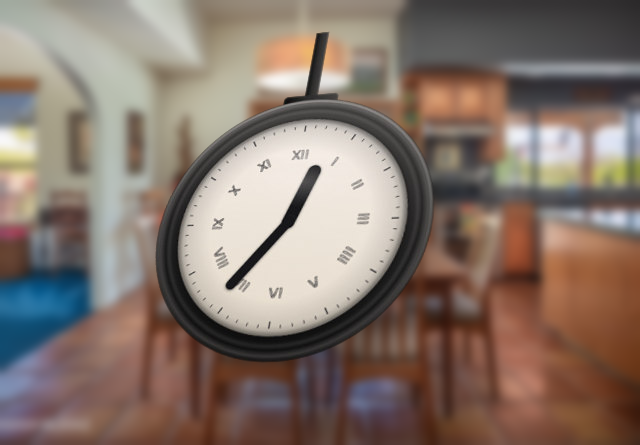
12:36
